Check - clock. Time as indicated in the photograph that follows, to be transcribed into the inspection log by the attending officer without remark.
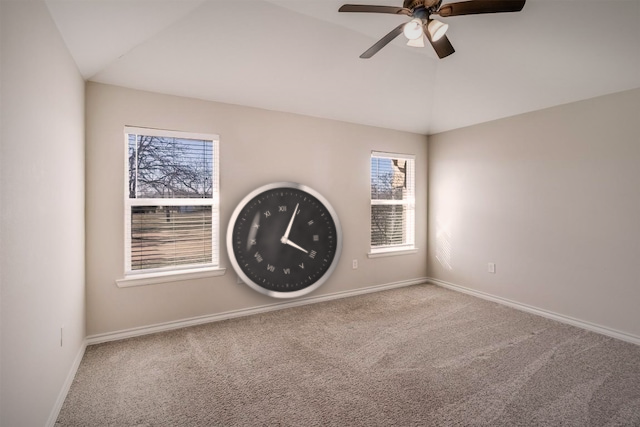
4:04
